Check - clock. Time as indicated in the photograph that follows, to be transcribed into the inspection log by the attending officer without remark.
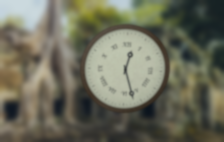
12:27
